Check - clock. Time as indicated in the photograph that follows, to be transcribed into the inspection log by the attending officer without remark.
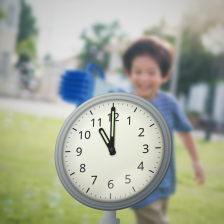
11:00
